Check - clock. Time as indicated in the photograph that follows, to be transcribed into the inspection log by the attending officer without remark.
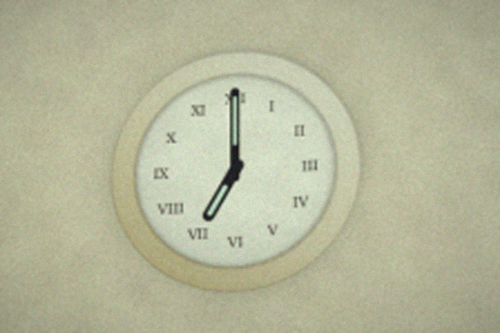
7:00
